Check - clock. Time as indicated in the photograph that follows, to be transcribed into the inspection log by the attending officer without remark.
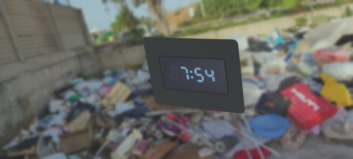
7:54
